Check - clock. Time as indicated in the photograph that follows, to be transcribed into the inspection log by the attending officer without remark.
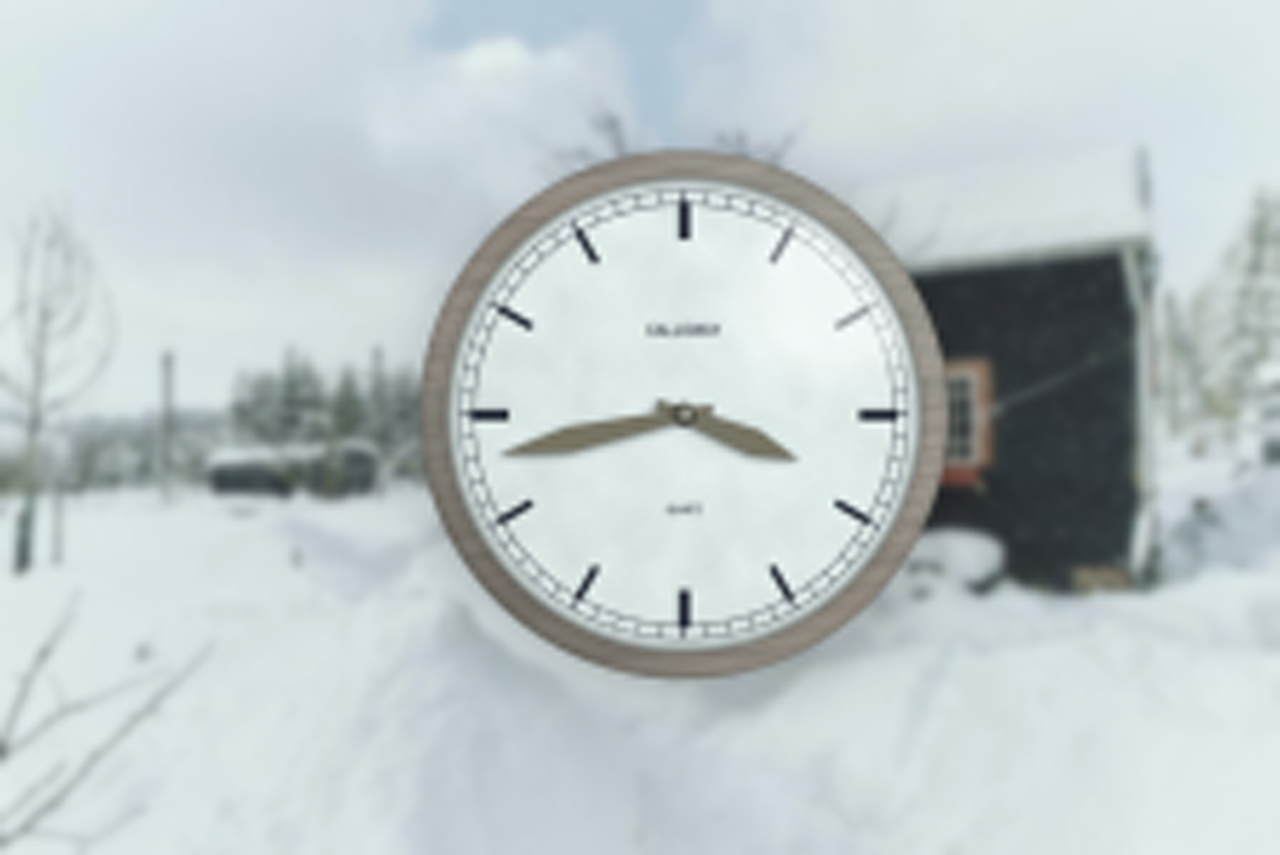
3:43
